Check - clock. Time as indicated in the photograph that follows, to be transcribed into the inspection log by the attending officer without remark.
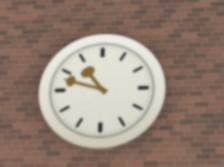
10:48
